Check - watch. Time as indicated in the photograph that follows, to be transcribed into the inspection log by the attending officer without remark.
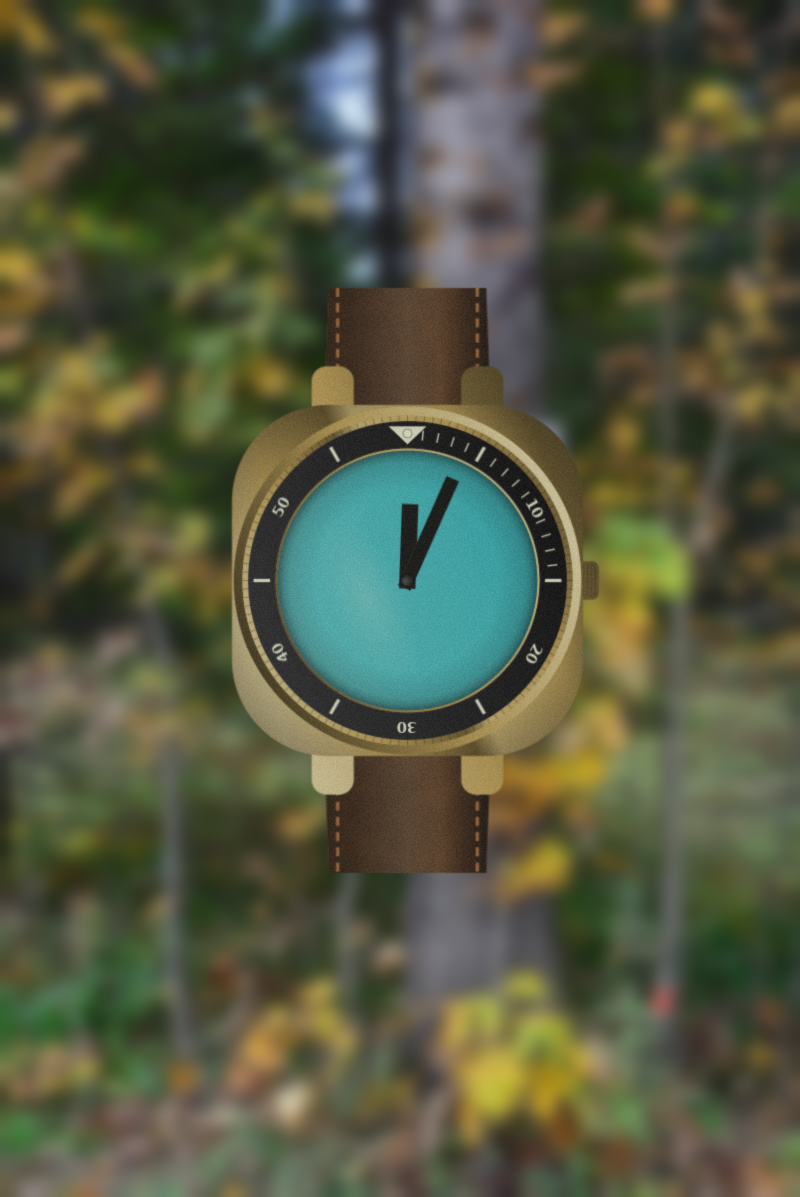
12:04
